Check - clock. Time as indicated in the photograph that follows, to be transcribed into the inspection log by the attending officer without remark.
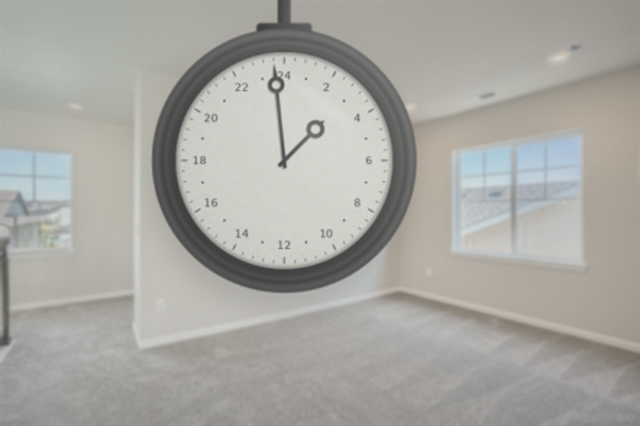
2:59
